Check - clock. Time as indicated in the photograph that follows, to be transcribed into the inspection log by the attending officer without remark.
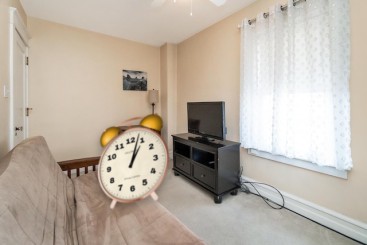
1:03
